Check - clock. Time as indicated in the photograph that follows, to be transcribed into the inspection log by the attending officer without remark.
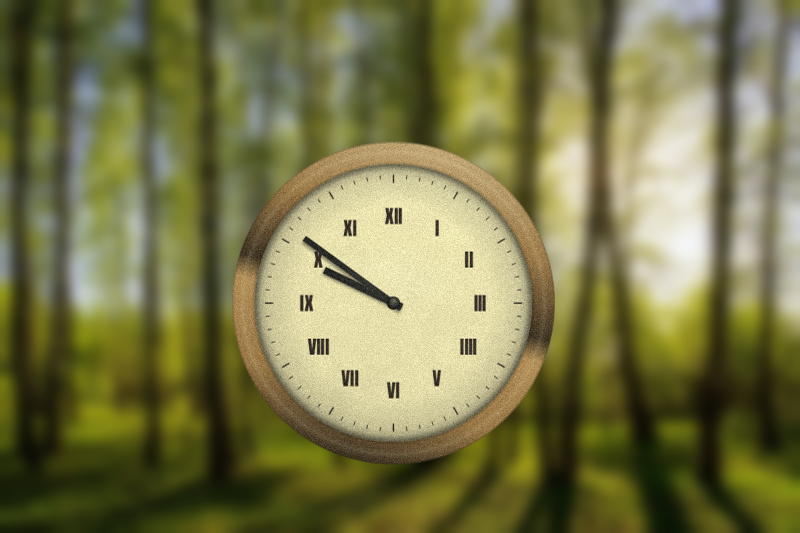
9:51
